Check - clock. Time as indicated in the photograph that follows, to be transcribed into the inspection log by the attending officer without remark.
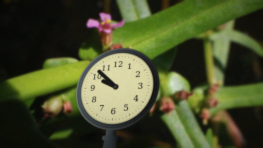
9:52
